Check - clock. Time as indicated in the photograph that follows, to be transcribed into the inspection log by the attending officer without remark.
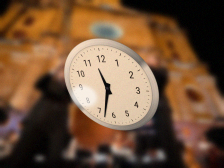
11:33
